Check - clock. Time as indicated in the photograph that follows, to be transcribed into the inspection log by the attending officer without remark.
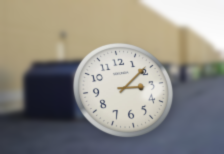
3:09
